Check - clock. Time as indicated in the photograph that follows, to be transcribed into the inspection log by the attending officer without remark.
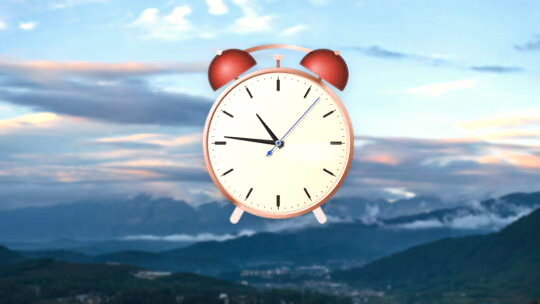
10:46:07
